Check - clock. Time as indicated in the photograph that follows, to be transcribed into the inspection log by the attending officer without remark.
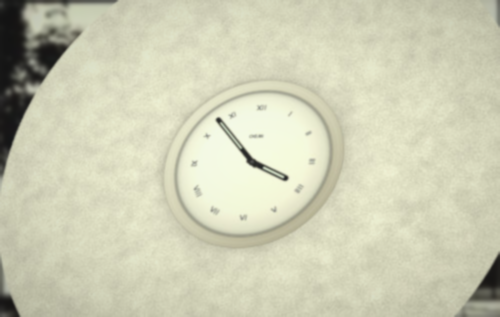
3:53
